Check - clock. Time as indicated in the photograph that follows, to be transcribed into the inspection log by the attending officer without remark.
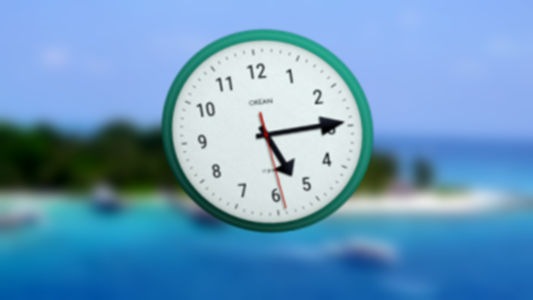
5:14:29
